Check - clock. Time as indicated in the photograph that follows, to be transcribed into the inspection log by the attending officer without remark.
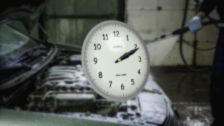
2:11
